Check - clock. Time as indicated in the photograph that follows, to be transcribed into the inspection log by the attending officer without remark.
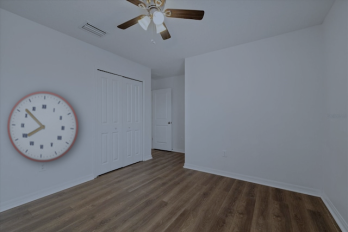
7:52
